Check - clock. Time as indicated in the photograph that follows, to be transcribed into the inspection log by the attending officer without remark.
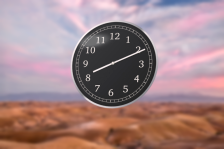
8:11
